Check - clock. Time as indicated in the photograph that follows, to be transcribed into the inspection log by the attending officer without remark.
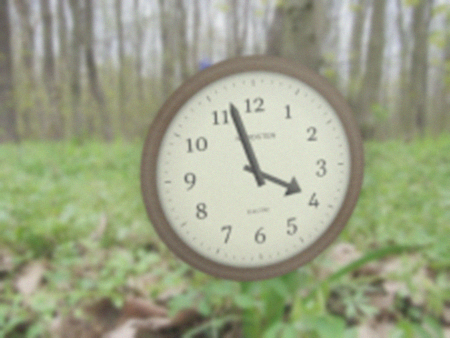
3:57
